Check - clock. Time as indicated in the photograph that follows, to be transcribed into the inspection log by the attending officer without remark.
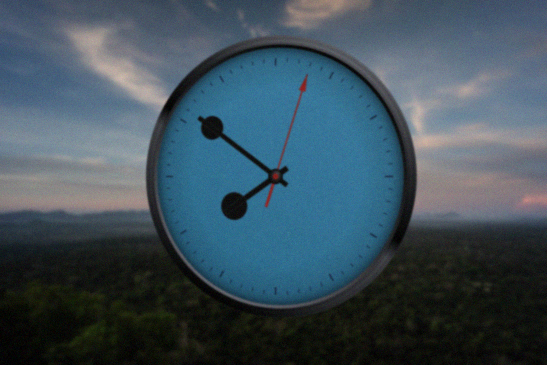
7:51:03
